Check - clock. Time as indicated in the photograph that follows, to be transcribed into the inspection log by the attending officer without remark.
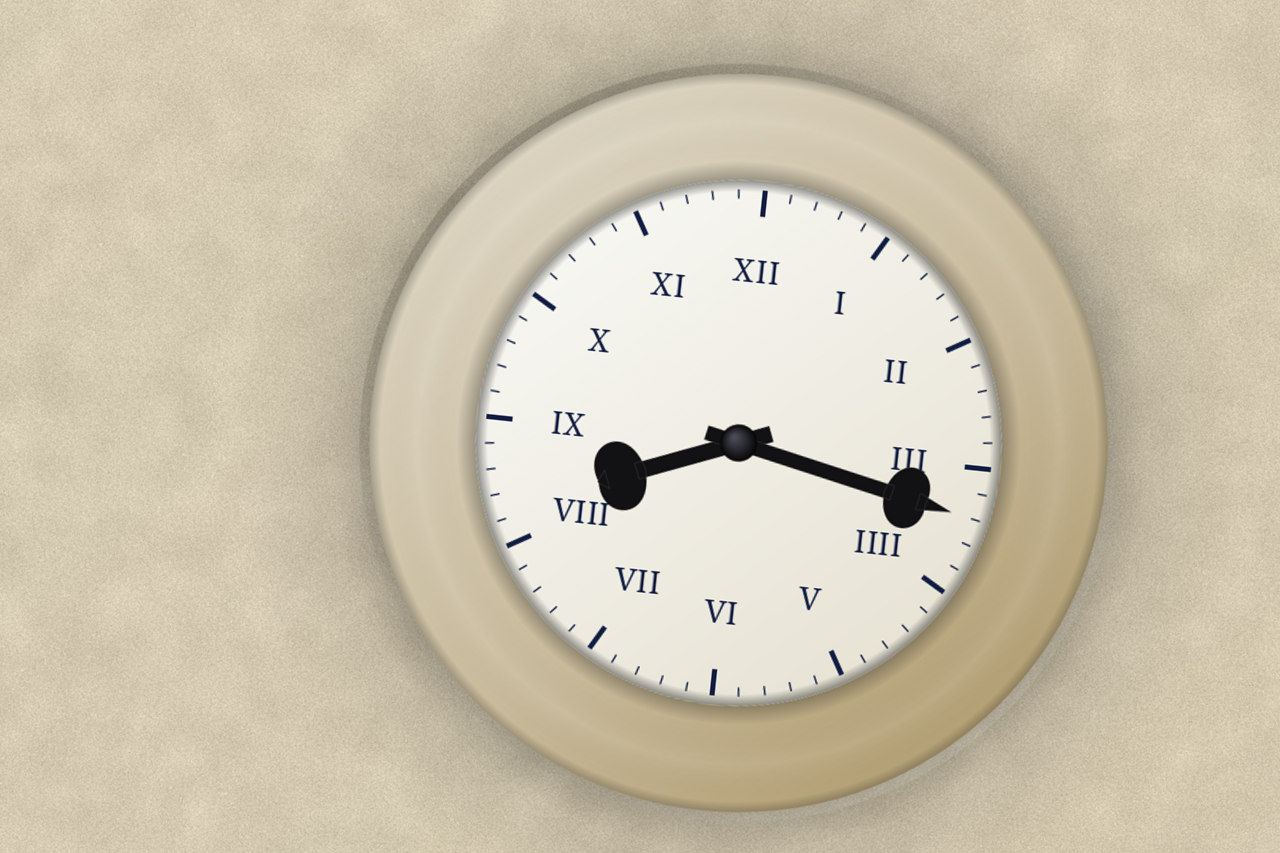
8:17
